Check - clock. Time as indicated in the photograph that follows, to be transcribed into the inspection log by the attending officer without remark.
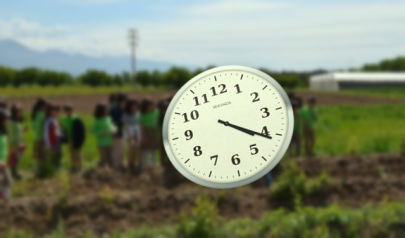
4:21
